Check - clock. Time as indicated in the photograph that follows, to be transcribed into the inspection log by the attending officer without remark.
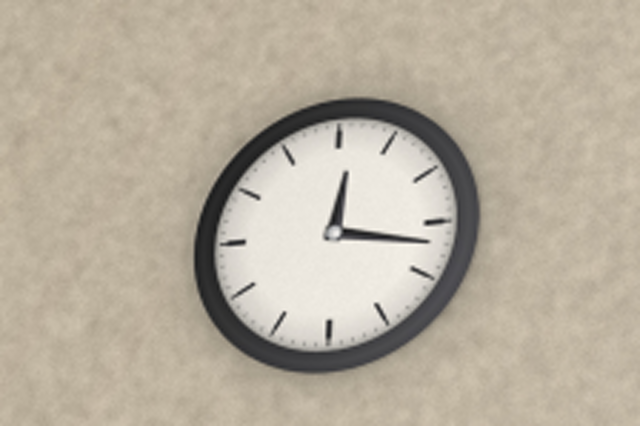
12:17
